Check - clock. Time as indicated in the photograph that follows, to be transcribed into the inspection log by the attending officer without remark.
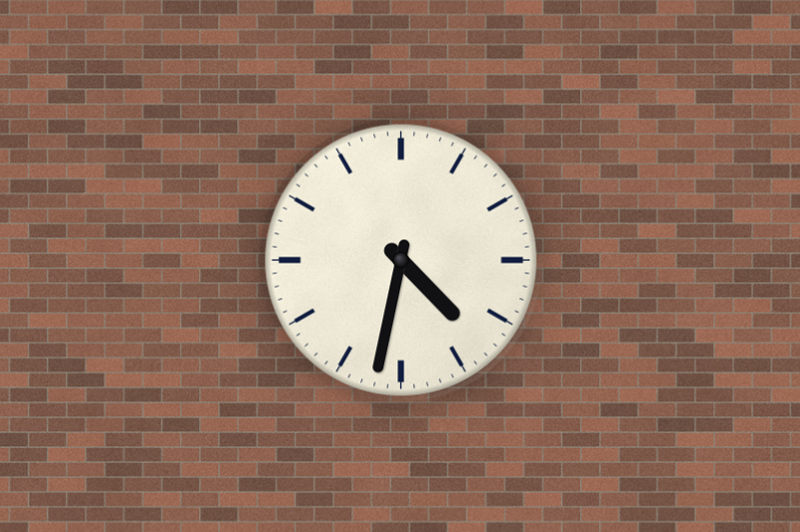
4:32
